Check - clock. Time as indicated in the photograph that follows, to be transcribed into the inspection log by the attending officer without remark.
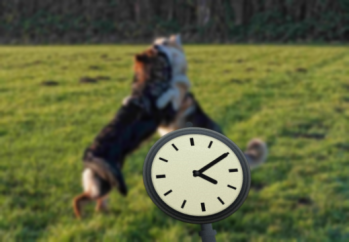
4:10
